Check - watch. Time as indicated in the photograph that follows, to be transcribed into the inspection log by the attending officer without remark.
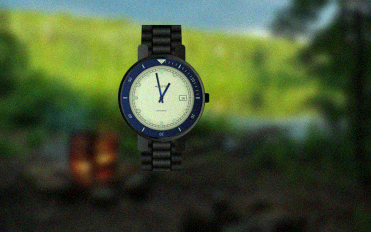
12:58
